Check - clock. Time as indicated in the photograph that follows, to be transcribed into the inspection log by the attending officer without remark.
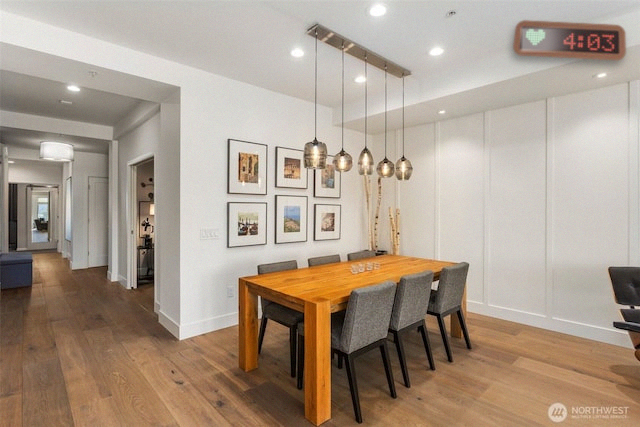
4:03
